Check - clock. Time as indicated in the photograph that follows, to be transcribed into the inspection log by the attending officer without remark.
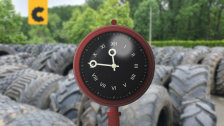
11:46
